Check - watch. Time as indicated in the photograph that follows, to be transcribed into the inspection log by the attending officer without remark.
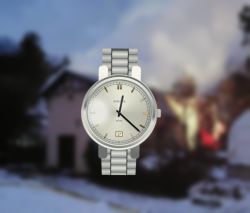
12:22
